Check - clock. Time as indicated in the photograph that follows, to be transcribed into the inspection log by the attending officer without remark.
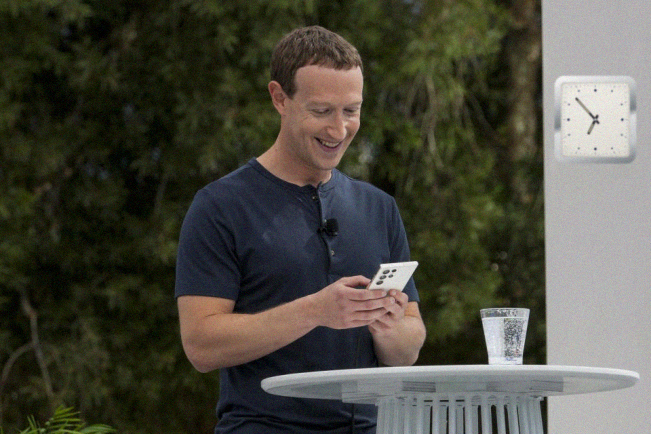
6:53
